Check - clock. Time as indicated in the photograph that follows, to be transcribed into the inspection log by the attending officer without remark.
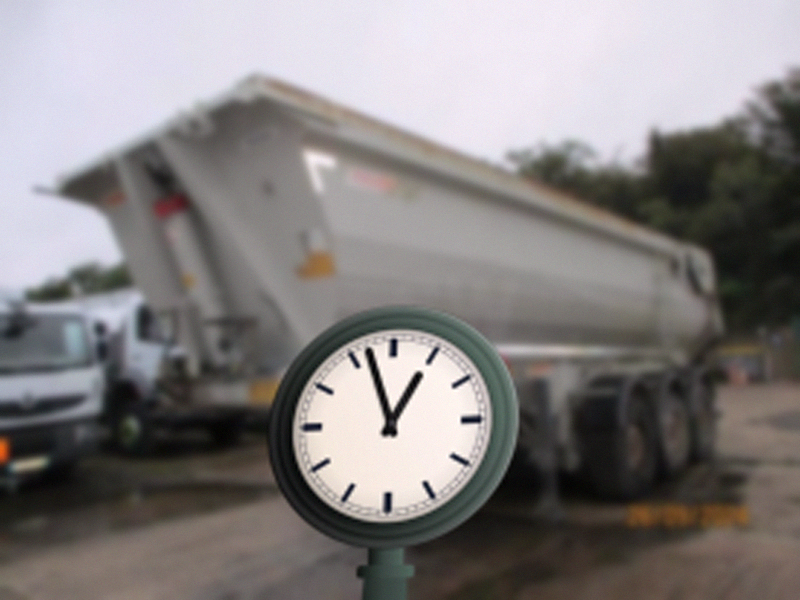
12:57
